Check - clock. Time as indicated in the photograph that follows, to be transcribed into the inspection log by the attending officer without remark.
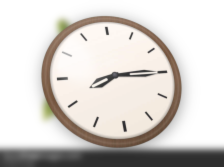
8:15
